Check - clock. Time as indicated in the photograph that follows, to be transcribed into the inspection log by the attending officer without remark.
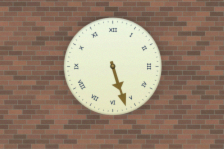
5:27
